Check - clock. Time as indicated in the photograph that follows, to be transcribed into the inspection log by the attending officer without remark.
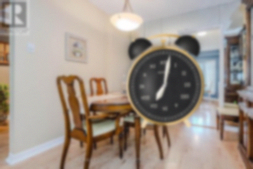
7:02
